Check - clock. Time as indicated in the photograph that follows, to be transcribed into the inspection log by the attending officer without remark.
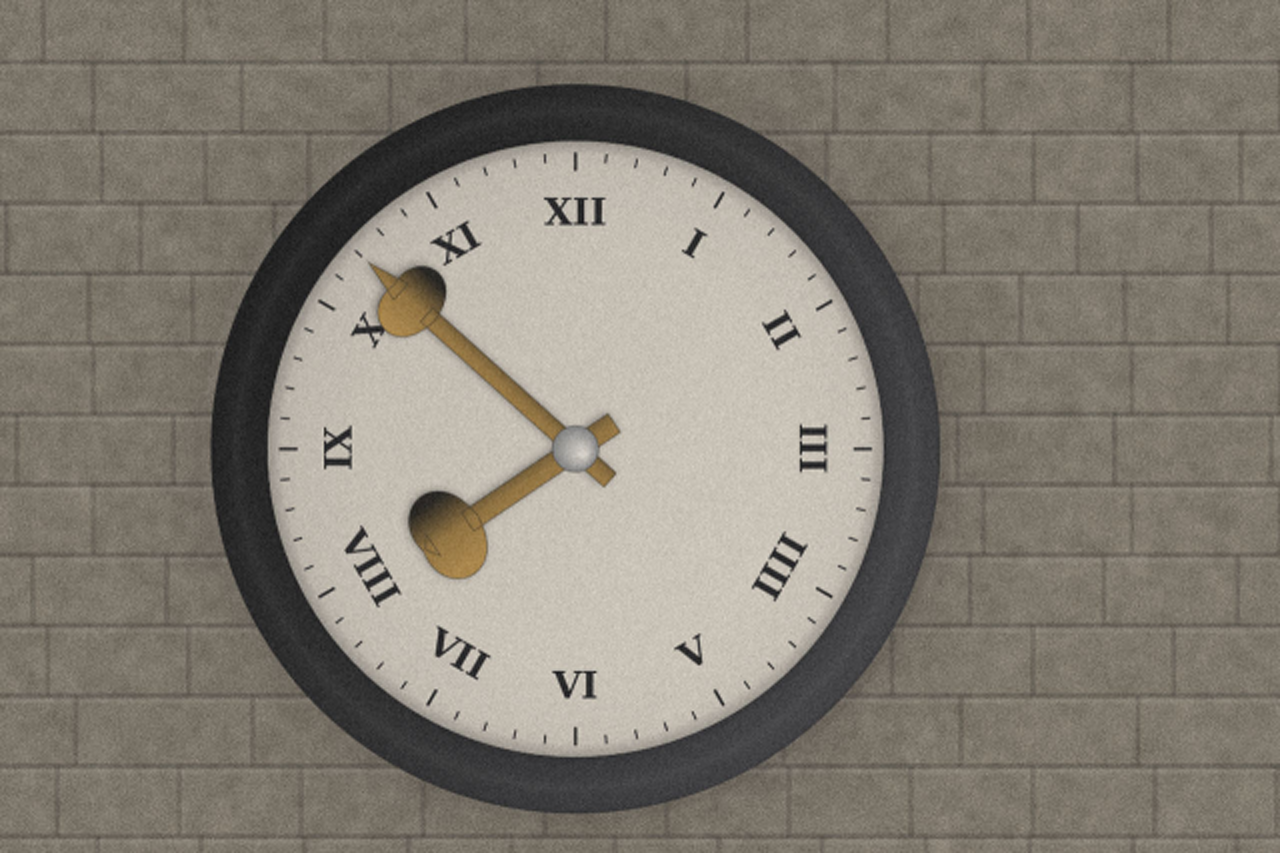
7:52
